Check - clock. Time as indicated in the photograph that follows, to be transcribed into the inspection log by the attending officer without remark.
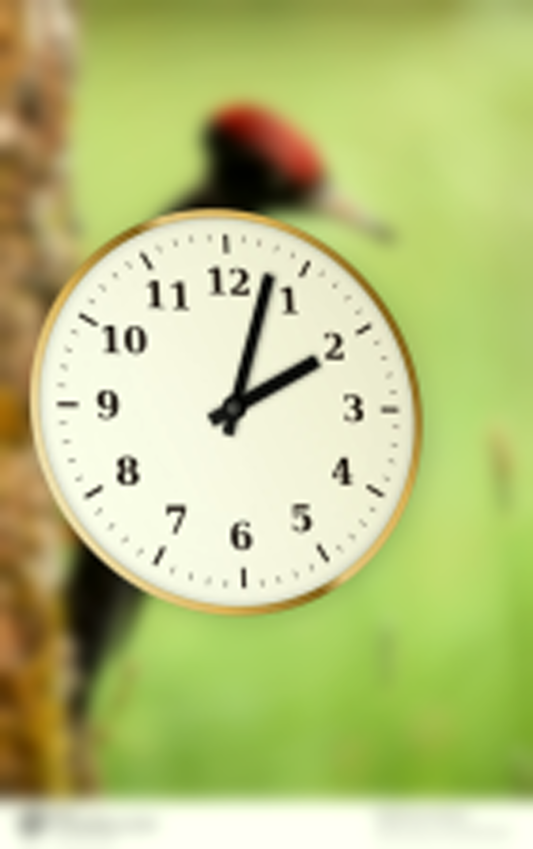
2:03
